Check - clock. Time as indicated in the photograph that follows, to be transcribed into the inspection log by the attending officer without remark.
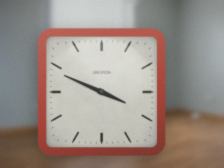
3:49
